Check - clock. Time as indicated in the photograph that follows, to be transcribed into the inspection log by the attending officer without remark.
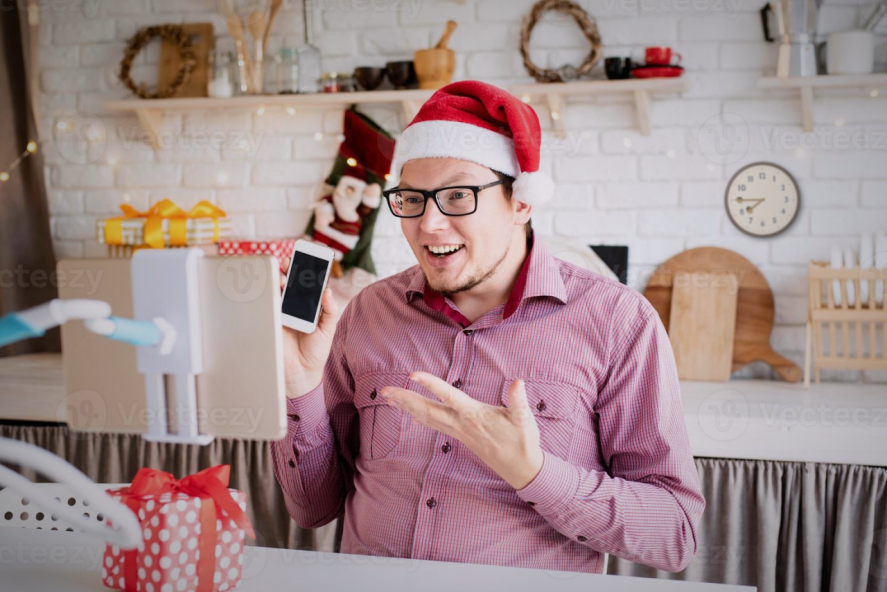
7:45
